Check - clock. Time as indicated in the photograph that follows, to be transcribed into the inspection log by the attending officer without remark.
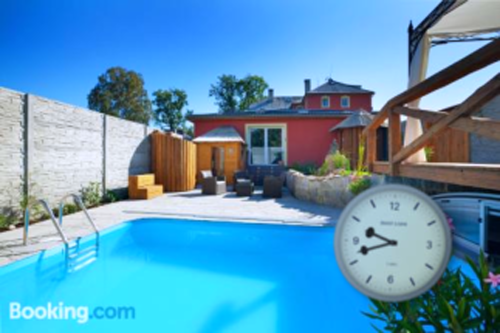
9:42
